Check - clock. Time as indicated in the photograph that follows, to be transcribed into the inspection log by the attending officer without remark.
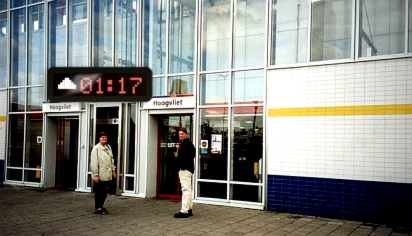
1:17
